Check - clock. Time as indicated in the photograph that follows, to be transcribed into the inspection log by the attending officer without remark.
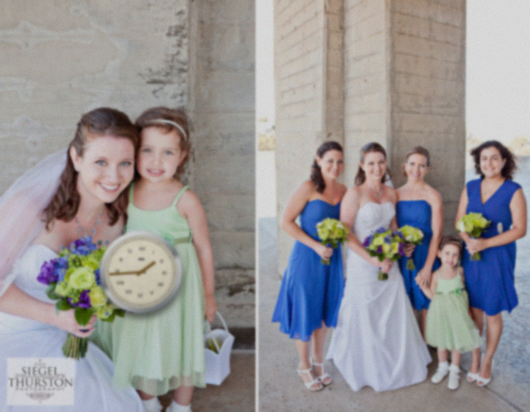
1:44
